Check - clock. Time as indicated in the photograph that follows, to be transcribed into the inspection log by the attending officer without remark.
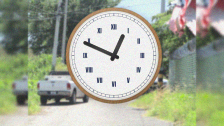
12:49
